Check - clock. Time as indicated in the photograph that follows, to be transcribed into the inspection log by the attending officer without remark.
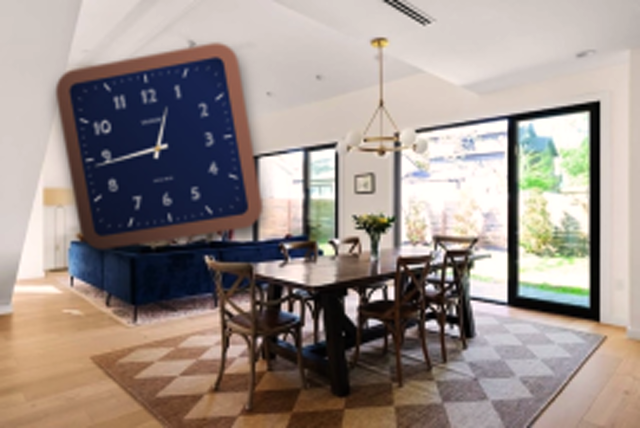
12:44
